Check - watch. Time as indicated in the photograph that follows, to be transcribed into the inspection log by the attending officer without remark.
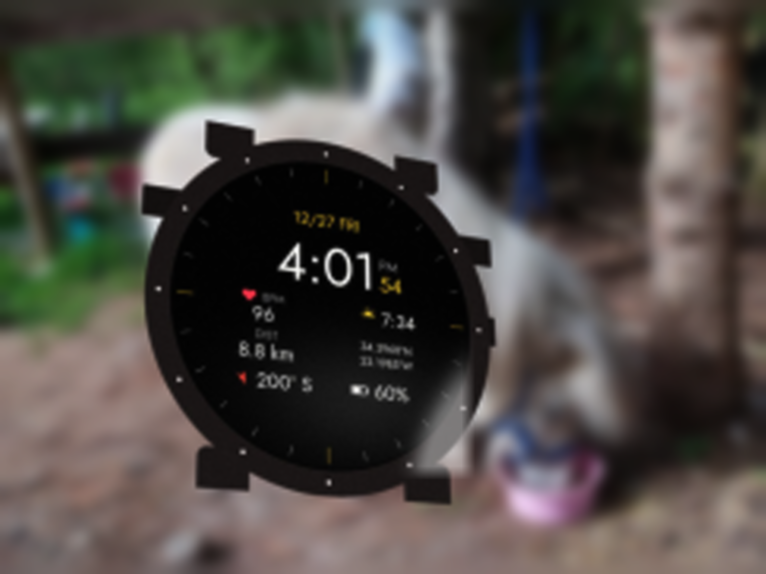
4:01
